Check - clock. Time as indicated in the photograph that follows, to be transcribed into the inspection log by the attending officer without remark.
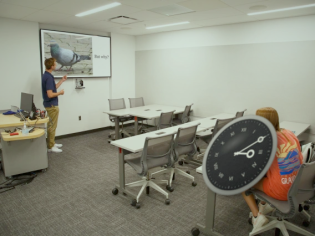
3:10
